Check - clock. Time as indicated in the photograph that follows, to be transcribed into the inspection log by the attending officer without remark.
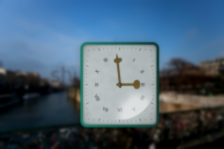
2:59
